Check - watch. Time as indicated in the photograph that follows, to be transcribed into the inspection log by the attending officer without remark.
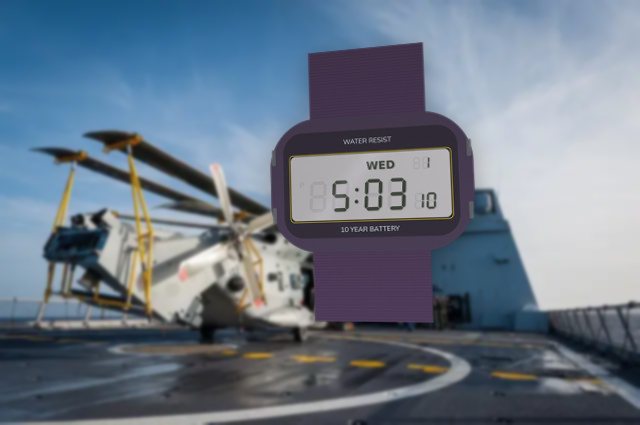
5:03:10
